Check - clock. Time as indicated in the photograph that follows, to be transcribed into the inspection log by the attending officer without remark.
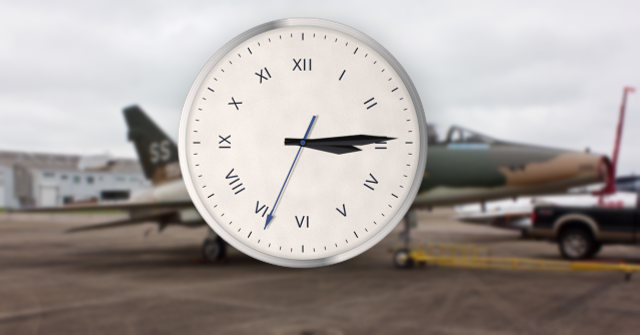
3:14:34
